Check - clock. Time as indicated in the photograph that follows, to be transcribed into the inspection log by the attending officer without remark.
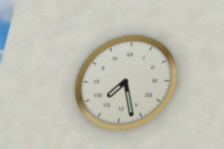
7:27
